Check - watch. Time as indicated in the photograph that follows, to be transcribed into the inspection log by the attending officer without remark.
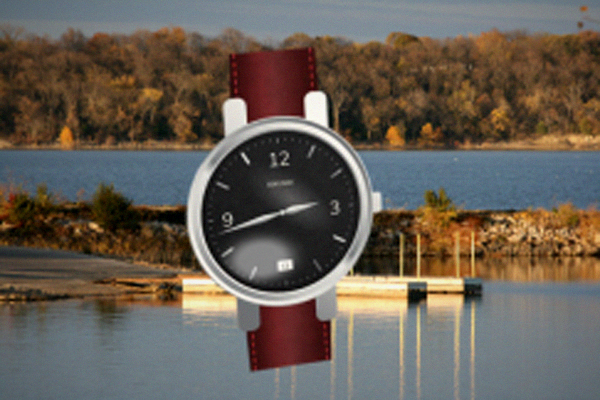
2:43
